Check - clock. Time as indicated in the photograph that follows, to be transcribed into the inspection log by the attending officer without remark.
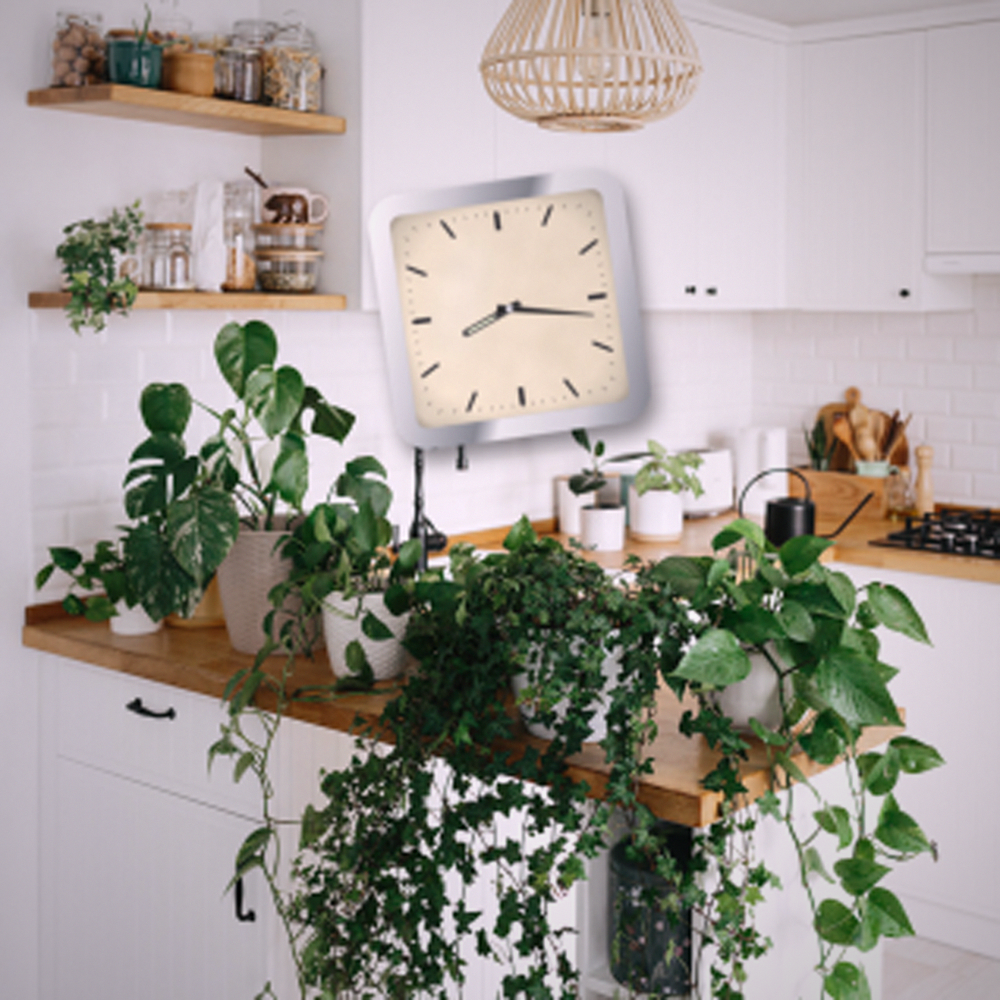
8:17
